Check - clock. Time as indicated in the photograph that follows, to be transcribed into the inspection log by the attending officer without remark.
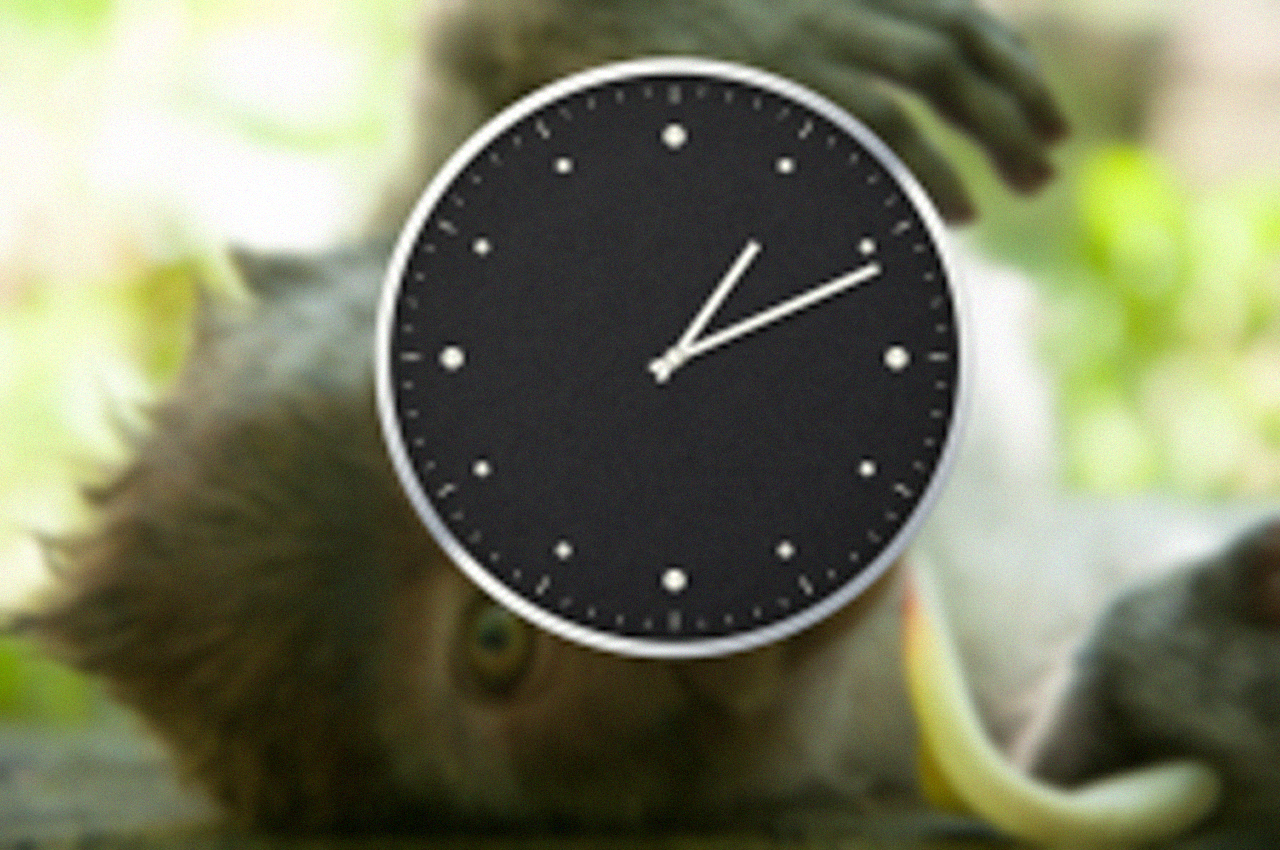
1:11
